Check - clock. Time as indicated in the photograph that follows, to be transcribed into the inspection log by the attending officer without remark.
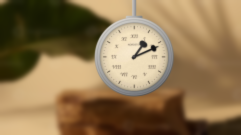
1:11
